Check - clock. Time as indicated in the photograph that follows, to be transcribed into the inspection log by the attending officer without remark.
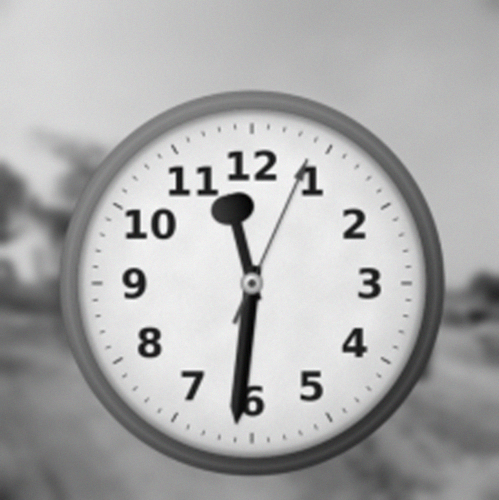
11:31:04
